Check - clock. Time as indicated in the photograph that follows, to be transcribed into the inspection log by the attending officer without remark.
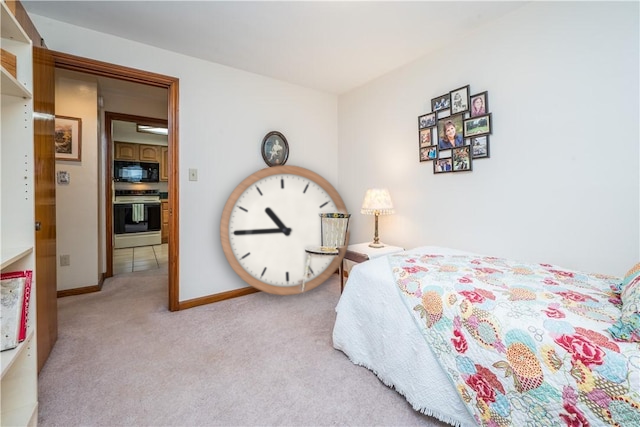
10:45
